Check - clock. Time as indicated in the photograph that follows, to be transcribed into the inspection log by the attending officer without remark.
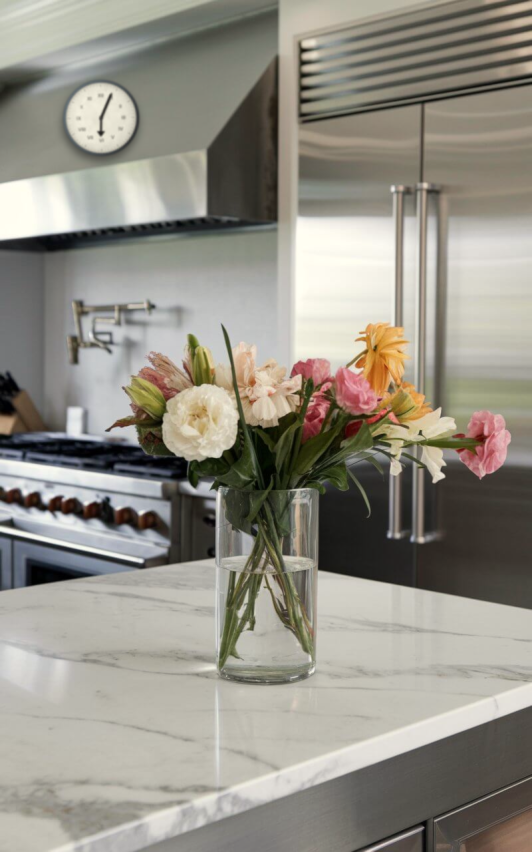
6:04
